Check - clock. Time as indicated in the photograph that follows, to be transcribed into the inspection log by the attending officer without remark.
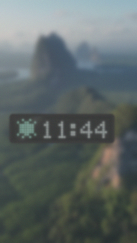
11:44
